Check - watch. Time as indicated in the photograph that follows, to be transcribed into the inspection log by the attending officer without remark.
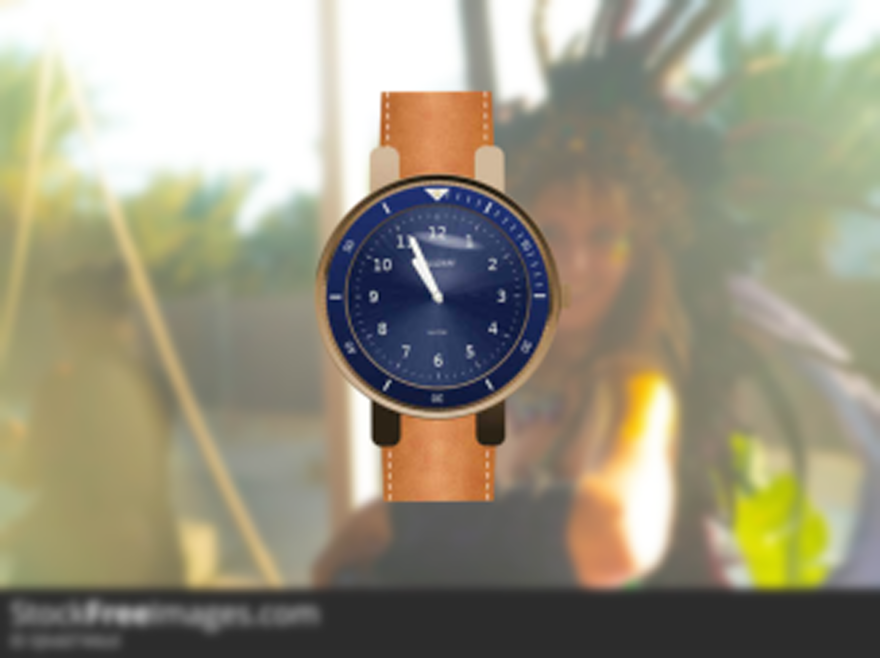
10:56
